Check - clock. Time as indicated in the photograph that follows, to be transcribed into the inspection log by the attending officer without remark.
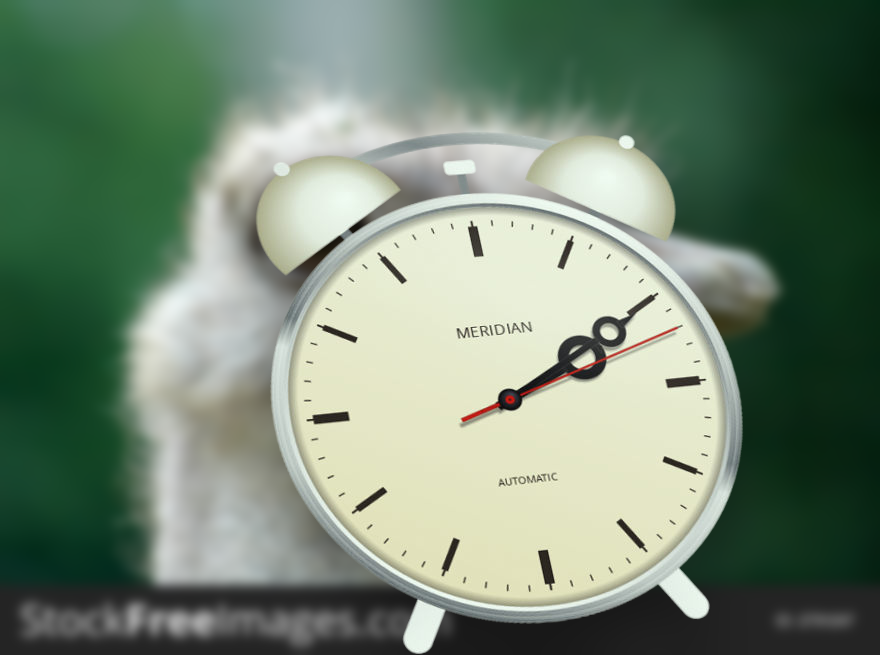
2:10:12
